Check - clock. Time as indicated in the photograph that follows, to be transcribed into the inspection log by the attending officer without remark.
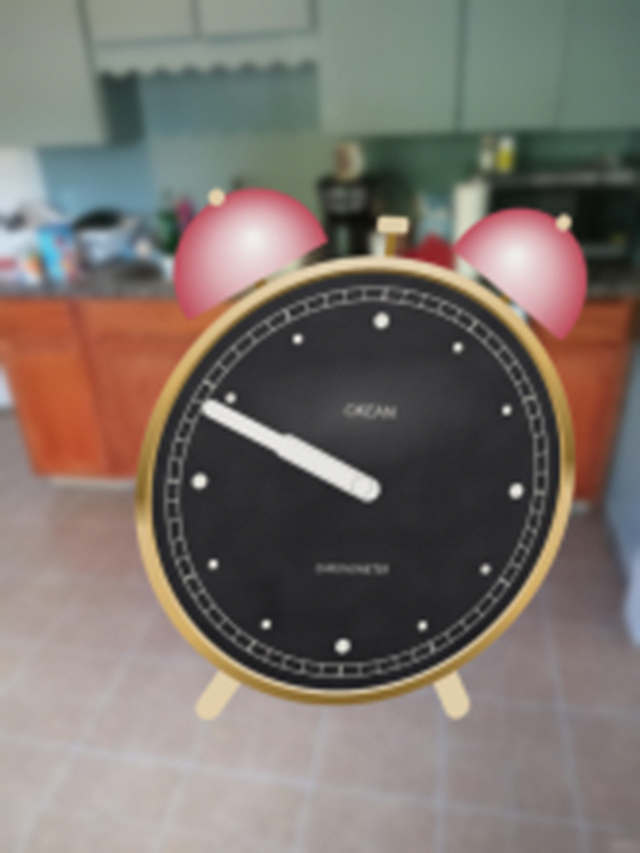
9:49
